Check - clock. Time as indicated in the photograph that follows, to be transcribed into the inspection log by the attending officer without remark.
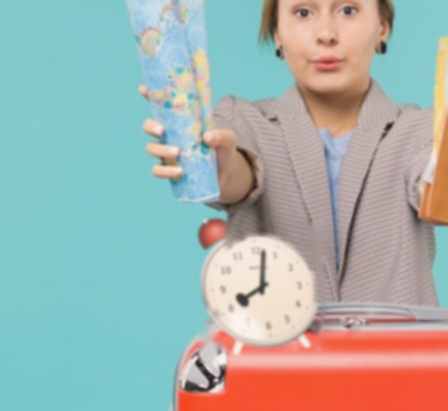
8:02
